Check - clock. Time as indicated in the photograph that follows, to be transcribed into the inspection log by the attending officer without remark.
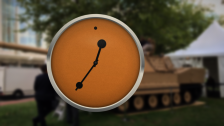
12:36
